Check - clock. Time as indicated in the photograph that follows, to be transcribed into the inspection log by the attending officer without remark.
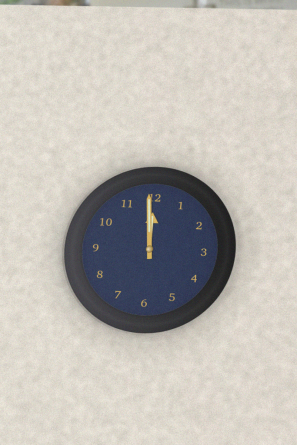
11:59
